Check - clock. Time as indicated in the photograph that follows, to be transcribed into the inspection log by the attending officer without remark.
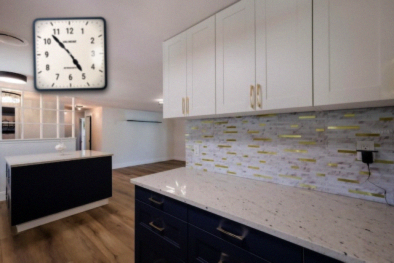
4:53
